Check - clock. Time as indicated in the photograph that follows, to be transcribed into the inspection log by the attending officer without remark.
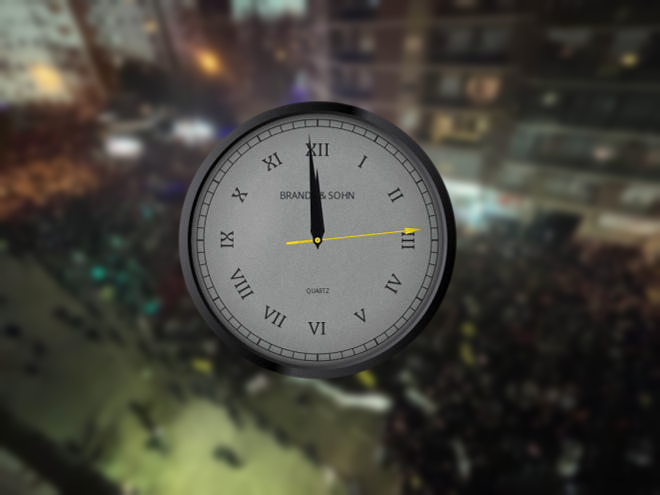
11:59:14
